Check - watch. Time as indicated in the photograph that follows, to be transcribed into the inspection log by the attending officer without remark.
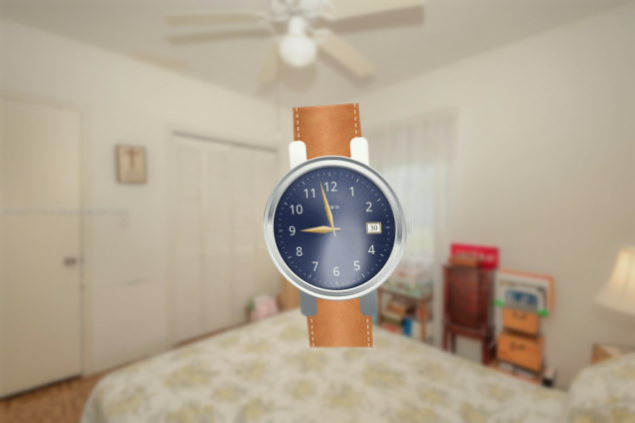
8:58
